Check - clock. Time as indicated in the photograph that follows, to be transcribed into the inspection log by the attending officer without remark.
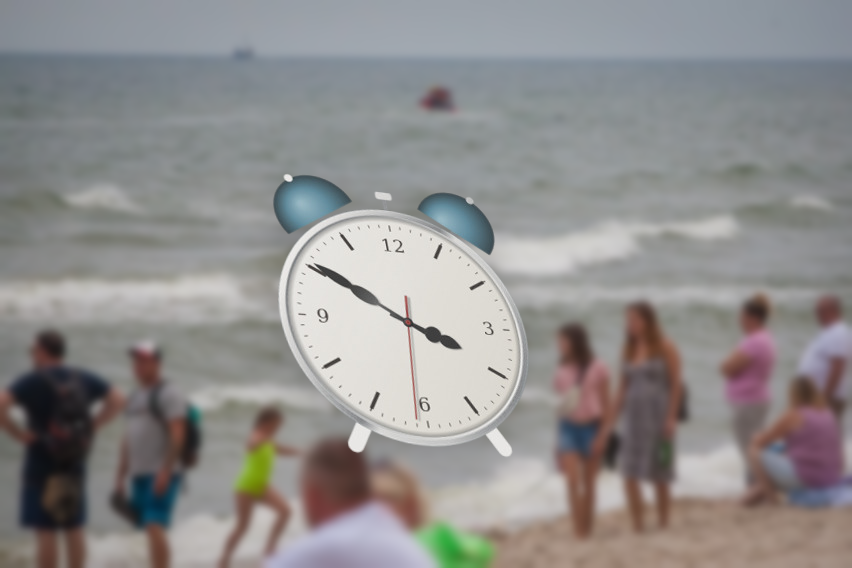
3:50:31
